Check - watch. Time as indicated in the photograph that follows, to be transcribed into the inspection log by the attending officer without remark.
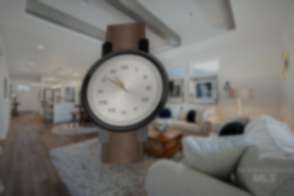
10:51
